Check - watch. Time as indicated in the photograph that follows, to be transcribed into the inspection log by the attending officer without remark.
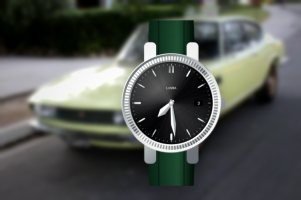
7:29
